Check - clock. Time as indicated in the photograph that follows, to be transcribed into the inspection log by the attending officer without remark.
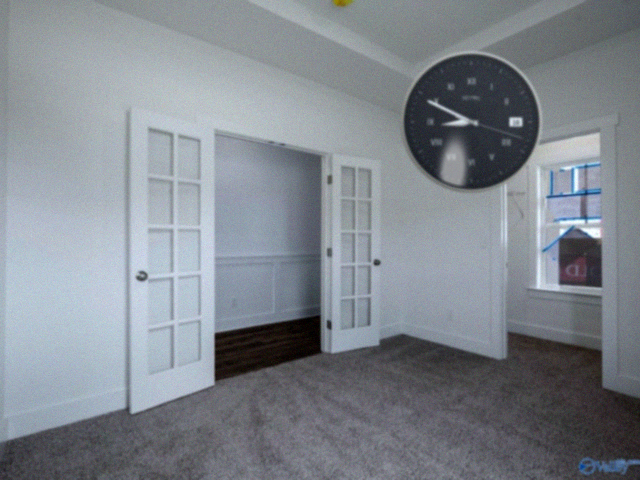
8:49:18
